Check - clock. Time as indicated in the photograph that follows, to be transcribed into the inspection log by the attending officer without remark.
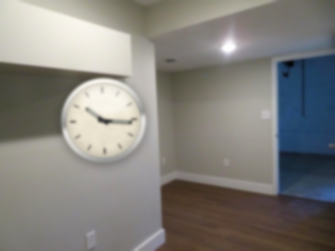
10:16
